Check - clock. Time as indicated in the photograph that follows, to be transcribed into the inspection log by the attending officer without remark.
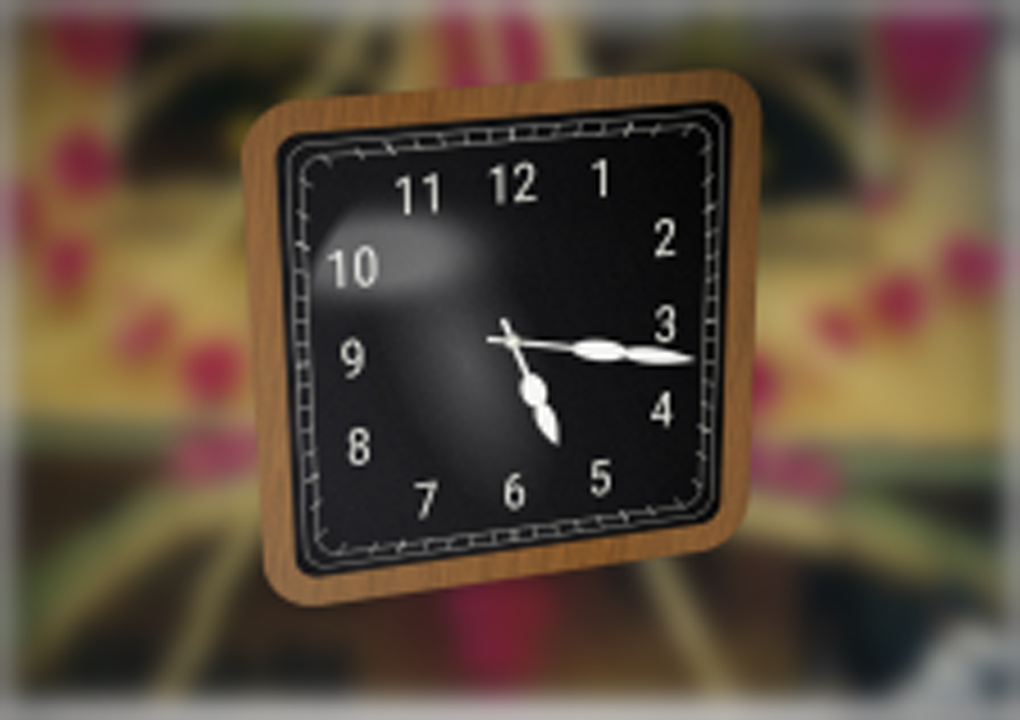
5:17
